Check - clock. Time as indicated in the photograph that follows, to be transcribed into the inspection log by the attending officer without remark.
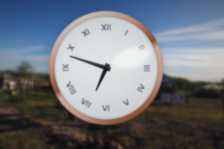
6:48
